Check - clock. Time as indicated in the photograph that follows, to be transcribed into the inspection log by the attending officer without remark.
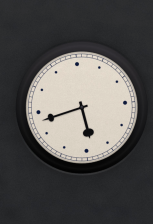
5:43
